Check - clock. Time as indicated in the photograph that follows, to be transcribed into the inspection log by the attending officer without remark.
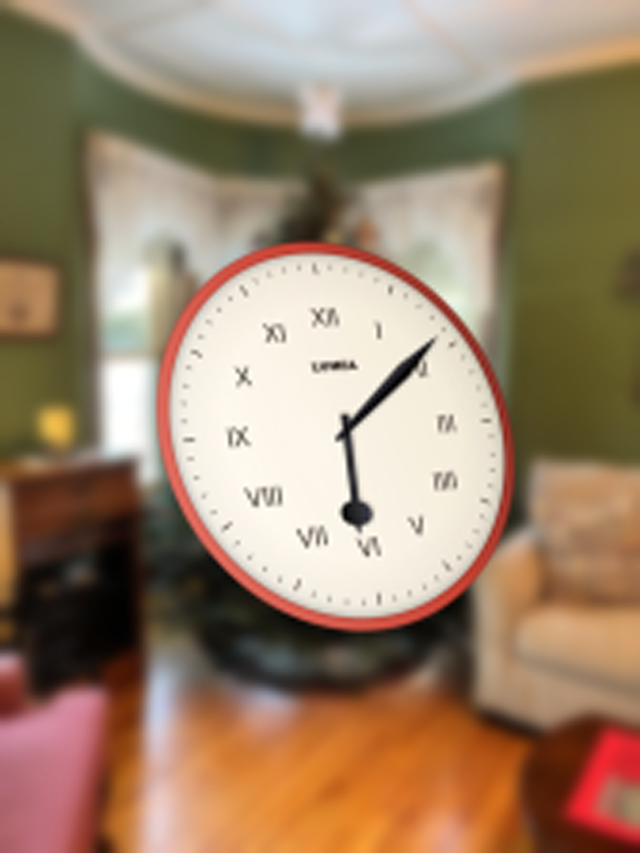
6:09
